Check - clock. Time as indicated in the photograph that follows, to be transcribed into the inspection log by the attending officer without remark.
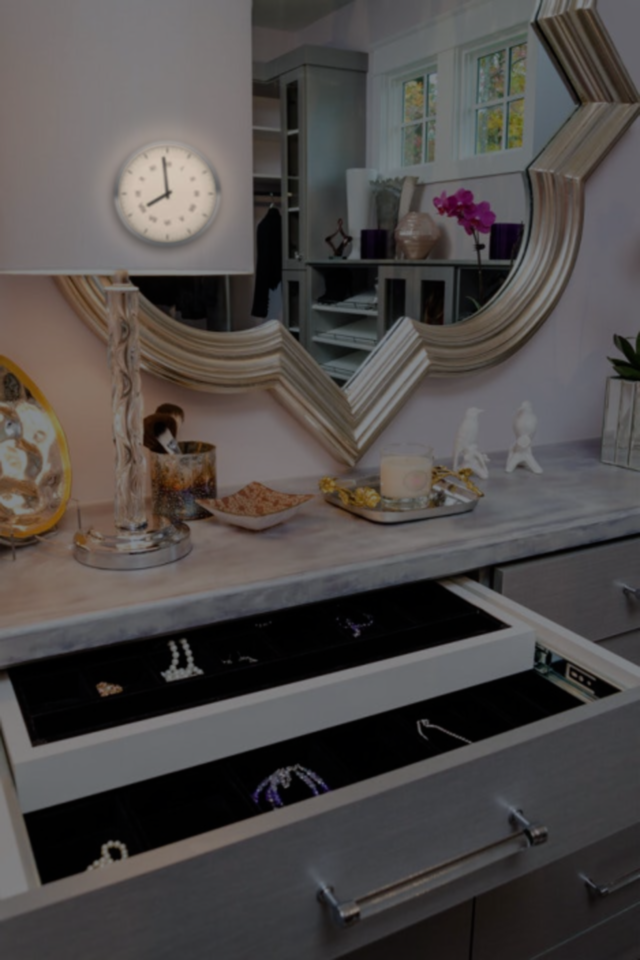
7:59
